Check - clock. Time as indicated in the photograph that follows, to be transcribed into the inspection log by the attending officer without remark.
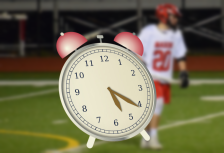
5:21
